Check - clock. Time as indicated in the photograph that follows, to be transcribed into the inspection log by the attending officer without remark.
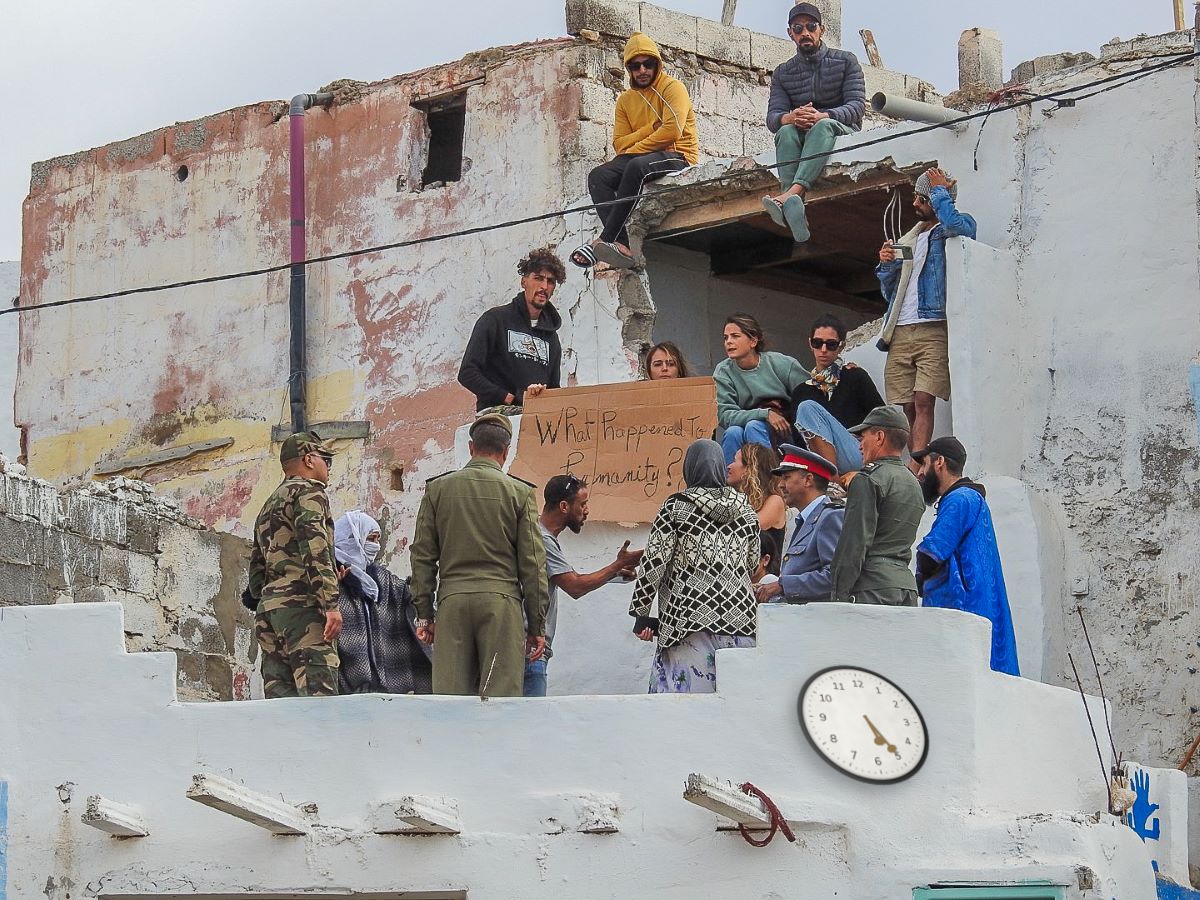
5:25
